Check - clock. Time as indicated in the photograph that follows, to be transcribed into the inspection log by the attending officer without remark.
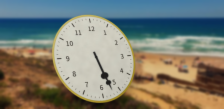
5:27
